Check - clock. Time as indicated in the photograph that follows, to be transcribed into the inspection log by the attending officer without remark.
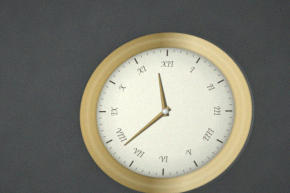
11:38
